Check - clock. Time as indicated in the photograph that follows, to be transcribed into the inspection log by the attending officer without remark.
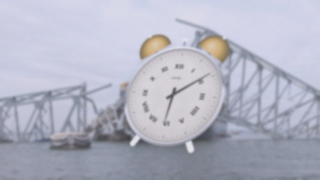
6:09
